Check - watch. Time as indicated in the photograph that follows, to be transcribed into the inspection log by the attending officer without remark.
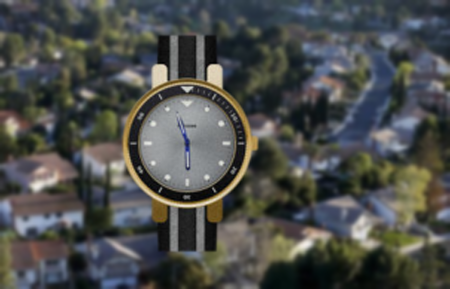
5:57
